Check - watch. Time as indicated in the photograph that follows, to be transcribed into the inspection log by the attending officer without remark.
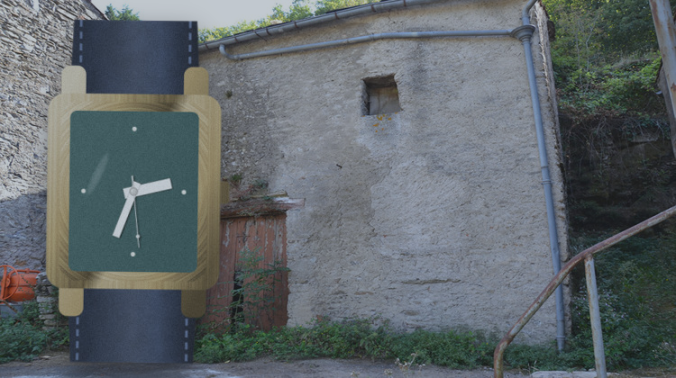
2:33:29
